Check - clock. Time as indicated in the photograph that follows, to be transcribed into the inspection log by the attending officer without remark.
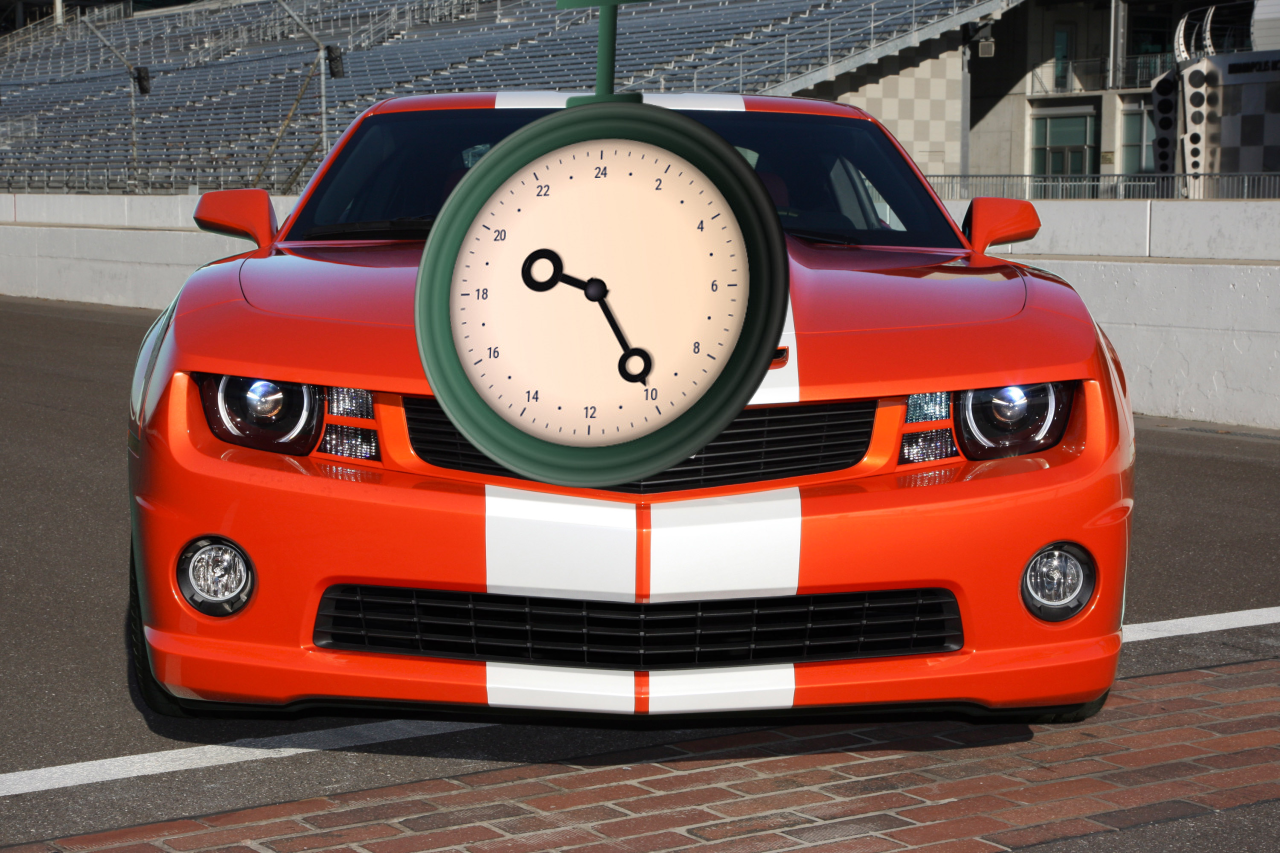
19:25
